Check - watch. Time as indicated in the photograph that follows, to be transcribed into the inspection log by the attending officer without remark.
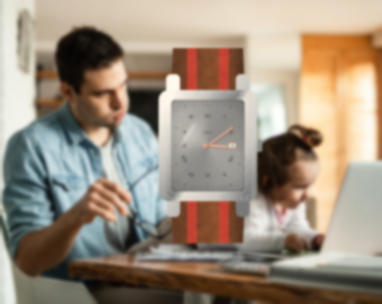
3:09
